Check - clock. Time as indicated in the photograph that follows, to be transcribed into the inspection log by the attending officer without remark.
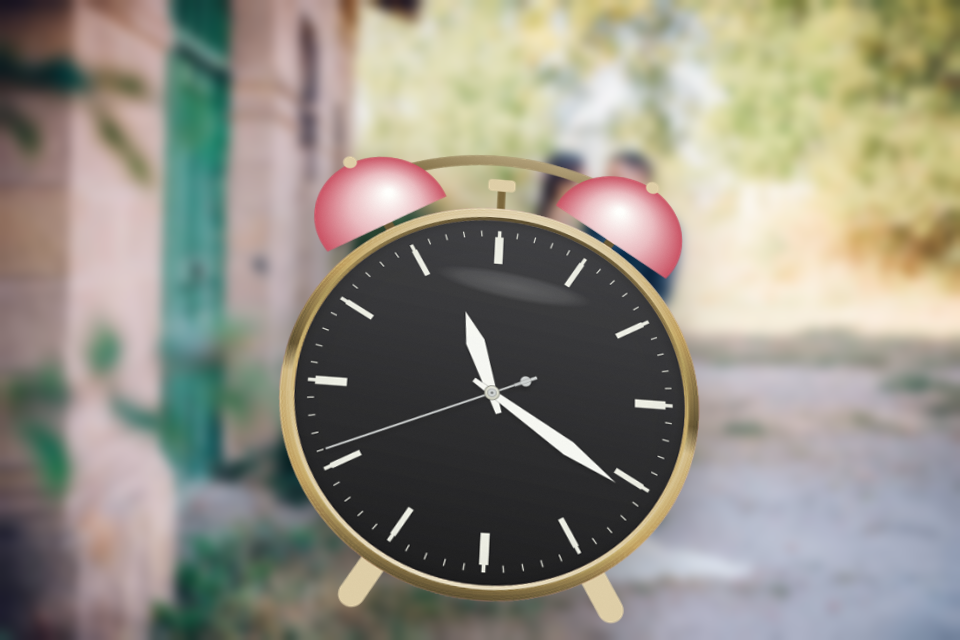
11:20:41
